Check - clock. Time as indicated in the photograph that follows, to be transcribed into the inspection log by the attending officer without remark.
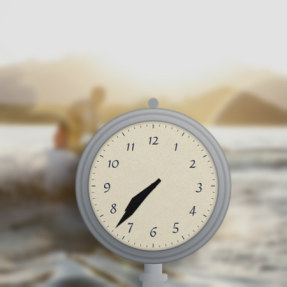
7:37
